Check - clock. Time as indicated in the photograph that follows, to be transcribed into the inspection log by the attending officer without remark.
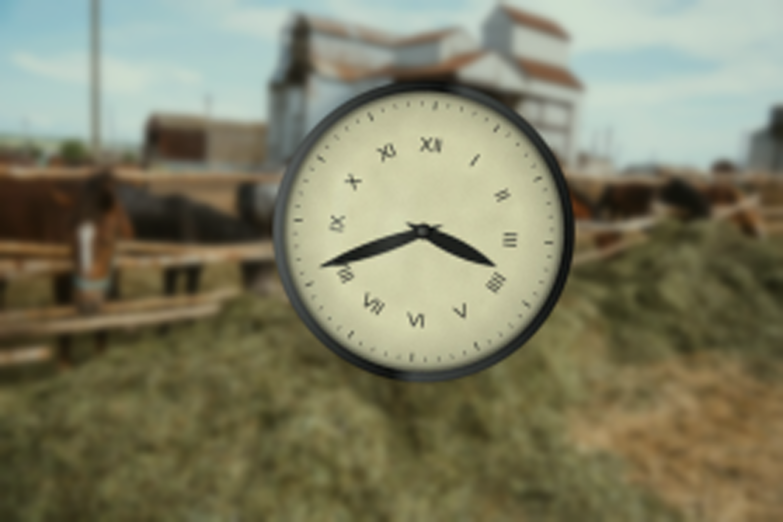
3:41
